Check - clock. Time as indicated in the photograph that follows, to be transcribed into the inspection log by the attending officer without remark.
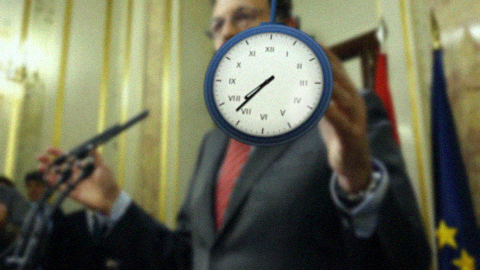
7:37
